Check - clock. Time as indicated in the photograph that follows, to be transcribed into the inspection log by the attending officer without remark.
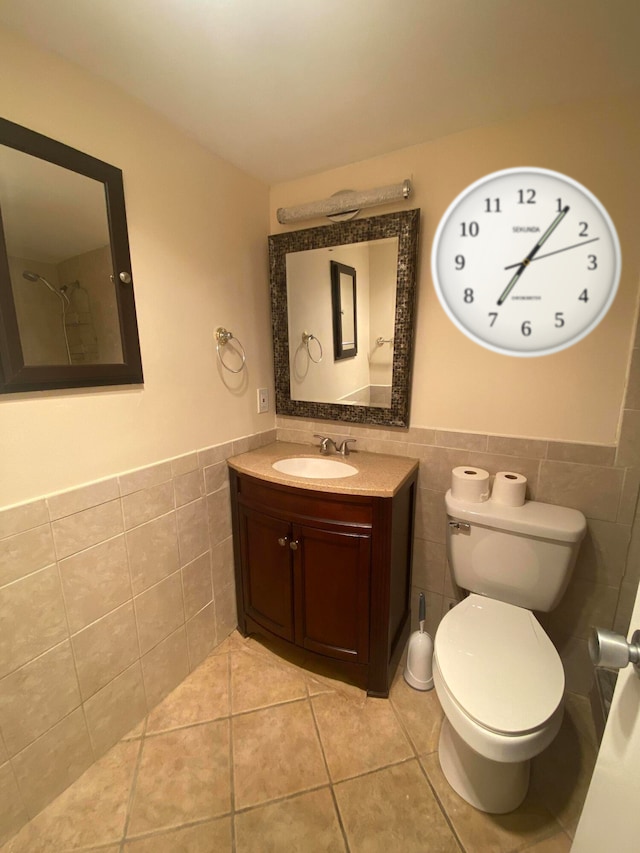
7:06:12
